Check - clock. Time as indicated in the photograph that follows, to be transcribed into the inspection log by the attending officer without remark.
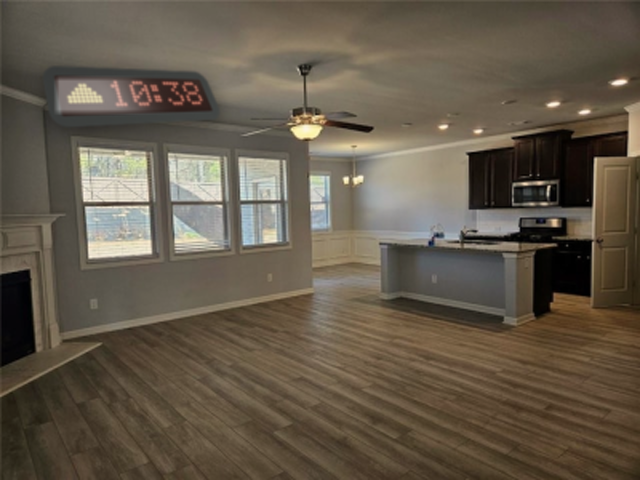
10:38
